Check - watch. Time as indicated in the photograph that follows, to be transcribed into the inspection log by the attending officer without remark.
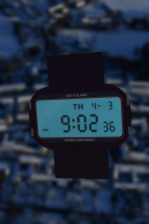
9:02:36
